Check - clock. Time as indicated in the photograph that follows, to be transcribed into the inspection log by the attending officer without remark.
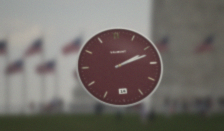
2:12
